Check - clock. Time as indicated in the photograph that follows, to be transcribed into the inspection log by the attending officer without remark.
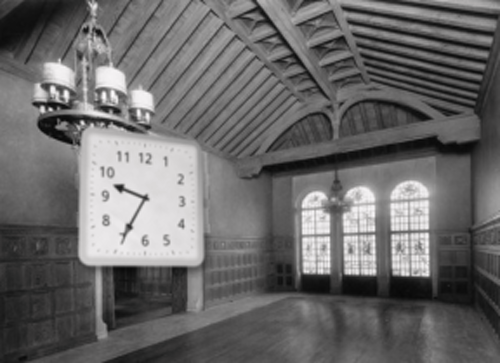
9:35
